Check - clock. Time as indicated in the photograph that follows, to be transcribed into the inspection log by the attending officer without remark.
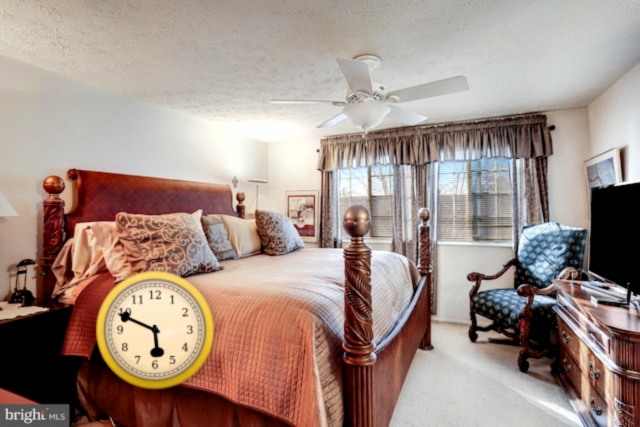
5:49
